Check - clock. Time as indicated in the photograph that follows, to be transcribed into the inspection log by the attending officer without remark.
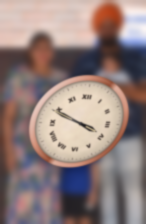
3:49
